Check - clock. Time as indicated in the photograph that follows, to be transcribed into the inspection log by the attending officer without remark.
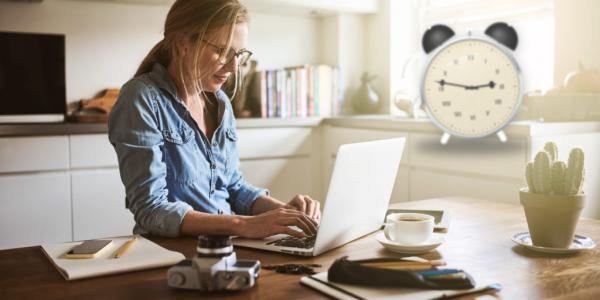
2:47
